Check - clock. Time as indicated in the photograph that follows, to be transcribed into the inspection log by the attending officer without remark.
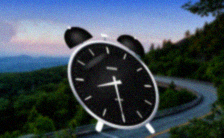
8:30
